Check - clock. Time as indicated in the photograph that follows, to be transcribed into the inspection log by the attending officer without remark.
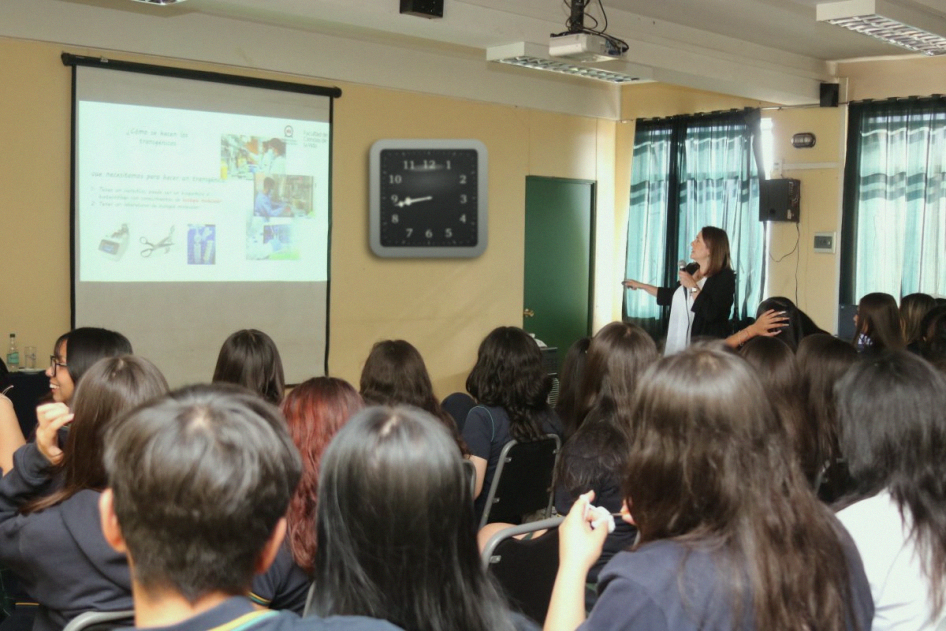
8:43
